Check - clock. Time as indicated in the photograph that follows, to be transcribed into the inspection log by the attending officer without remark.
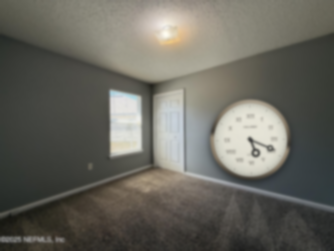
5:19
